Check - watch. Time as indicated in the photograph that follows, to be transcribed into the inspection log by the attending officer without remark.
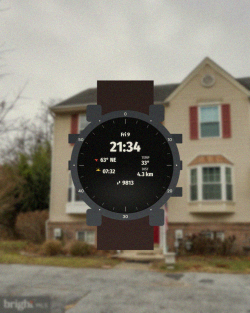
21:34
